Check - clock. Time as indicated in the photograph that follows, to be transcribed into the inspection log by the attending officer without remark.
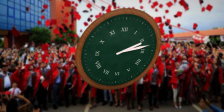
2:13
